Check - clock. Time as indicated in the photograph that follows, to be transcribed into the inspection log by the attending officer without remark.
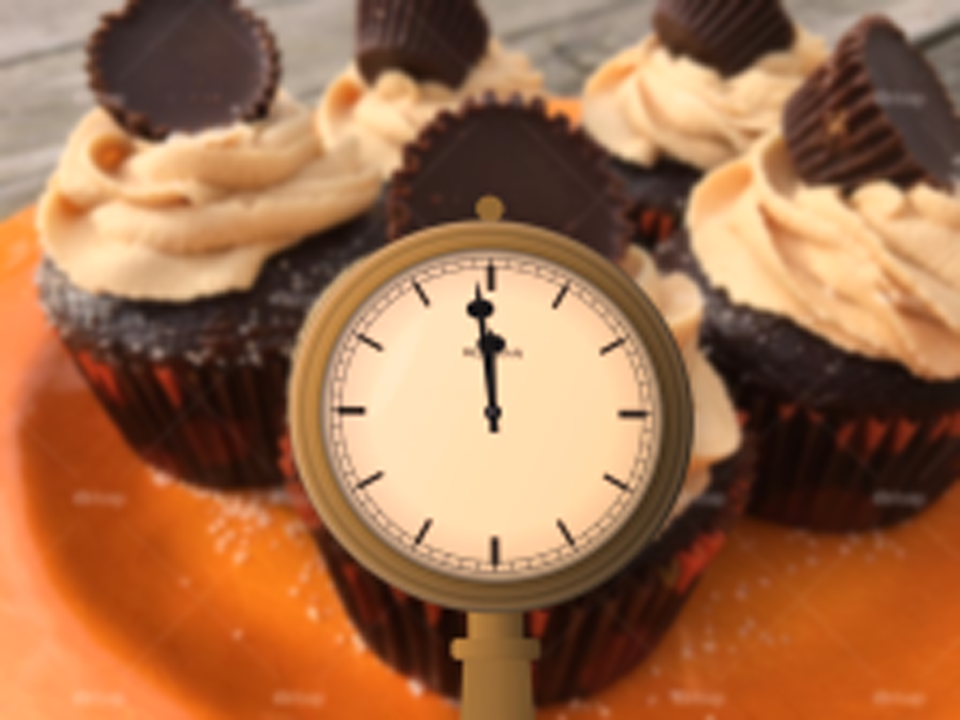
11:59
